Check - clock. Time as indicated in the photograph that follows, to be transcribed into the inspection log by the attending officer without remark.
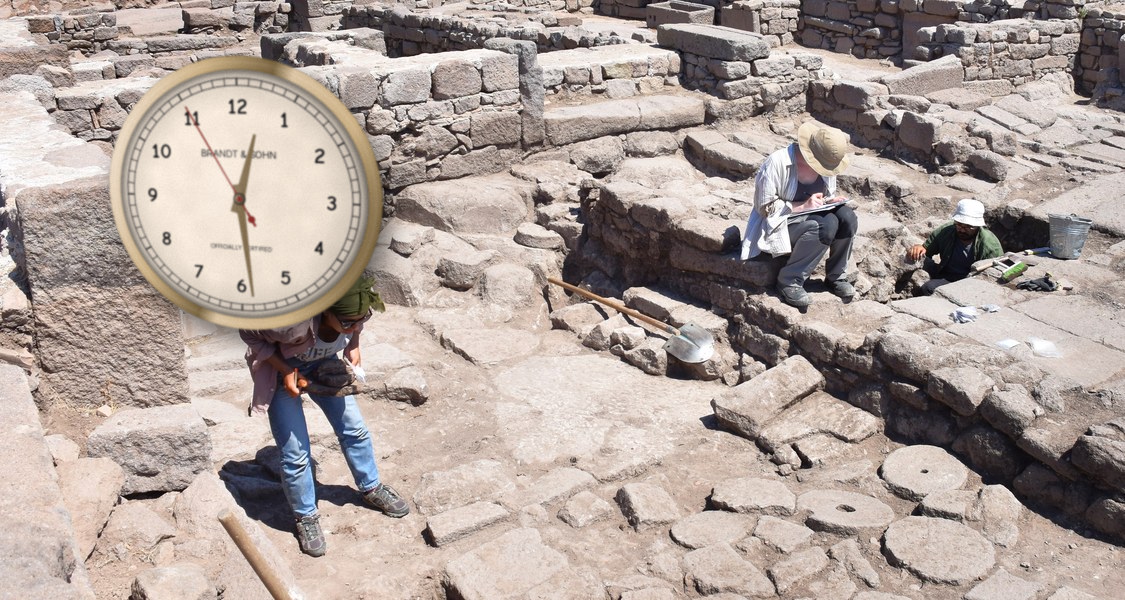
12:28:55
